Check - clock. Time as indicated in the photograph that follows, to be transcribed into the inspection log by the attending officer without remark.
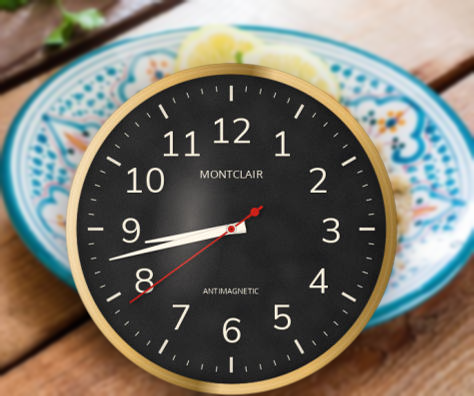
8:42:39
